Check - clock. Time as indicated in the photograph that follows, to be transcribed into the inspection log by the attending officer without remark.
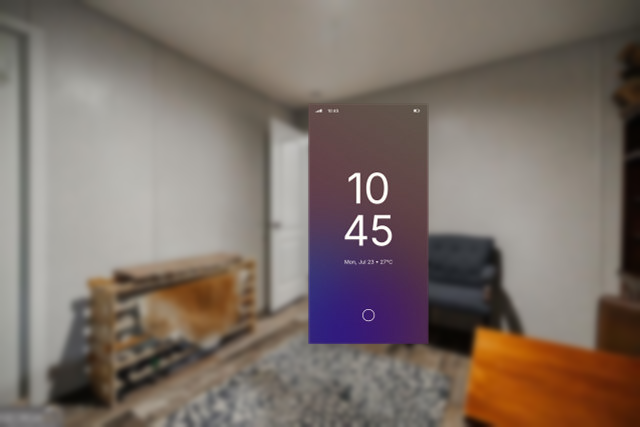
10:45
